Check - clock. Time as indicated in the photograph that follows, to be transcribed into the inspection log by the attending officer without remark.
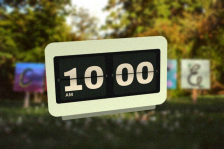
10:00
